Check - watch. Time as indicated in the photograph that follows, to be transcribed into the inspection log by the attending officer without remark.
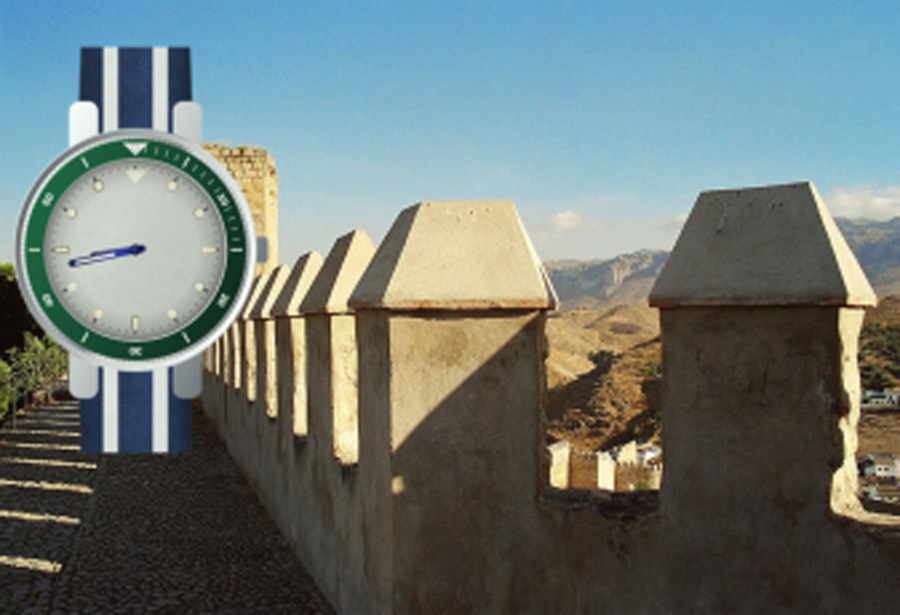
8:43
